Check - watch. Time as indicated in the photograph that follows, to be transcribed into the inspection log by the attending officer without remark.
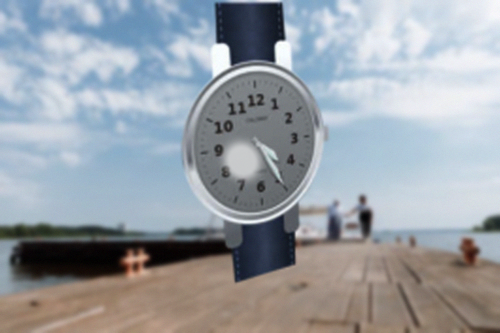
4:25
